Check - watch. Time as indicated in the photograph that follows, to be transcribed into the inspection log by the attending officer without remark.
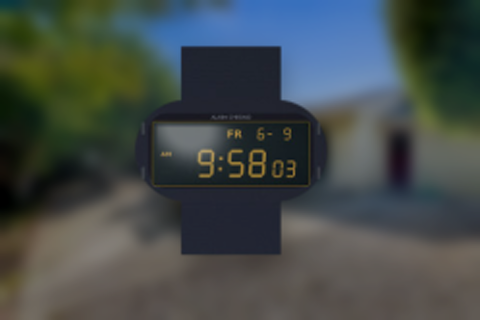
9:58:03
